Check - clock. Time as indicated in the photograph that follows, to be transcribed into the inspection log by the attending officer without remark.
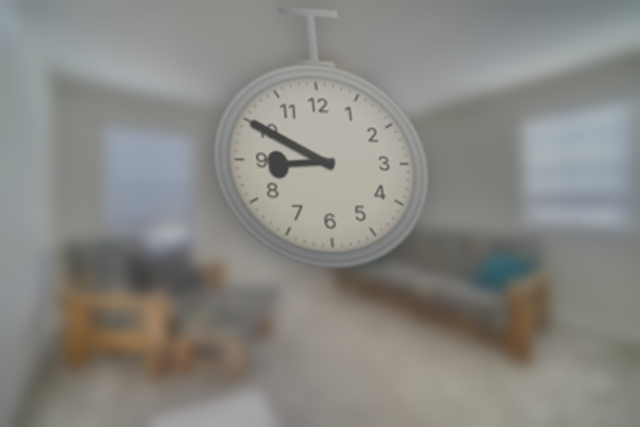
8:50
